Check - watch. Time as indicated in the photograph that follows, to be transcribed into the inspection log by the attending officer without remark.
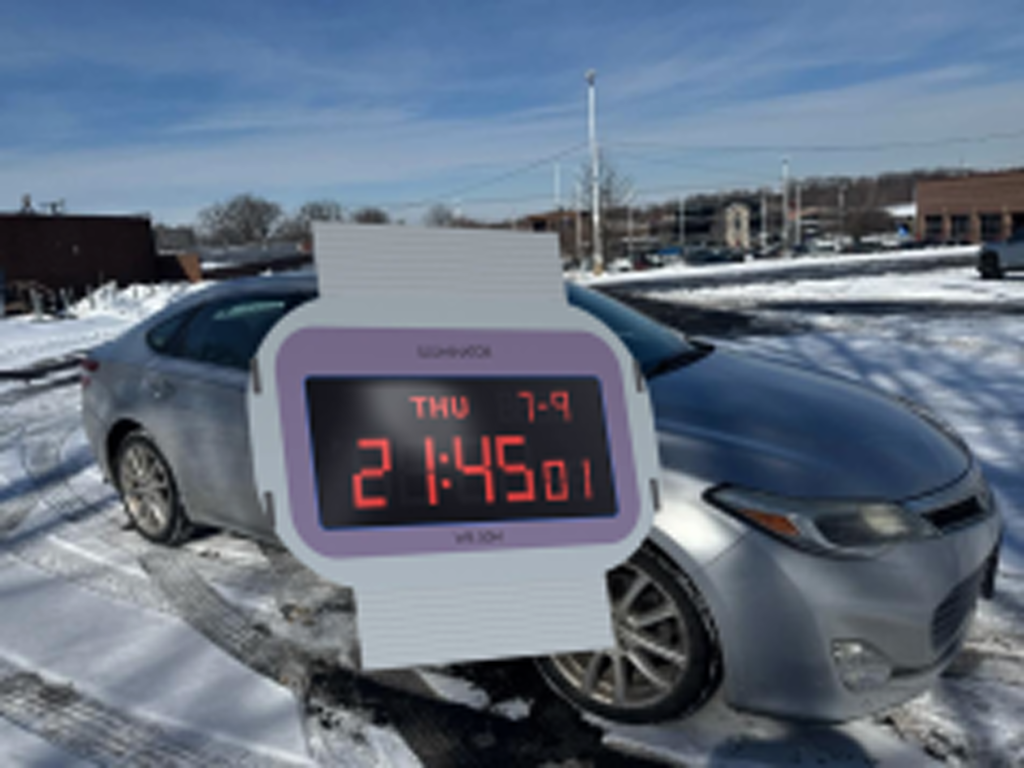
21:45:01
